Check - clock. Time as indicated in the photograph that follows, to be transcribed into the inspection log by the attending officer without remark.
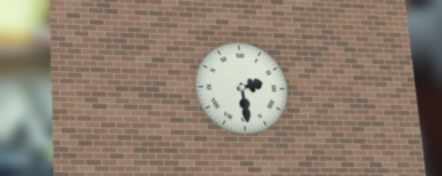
2:29
